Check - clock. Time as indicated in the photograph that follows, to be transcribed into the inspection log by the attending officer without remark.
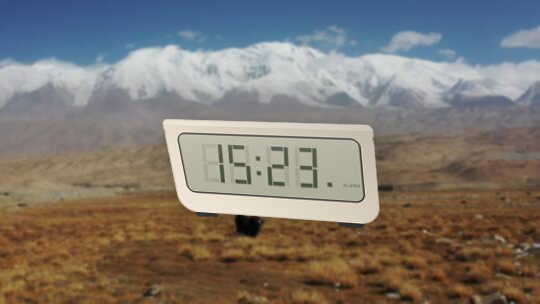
15:23
